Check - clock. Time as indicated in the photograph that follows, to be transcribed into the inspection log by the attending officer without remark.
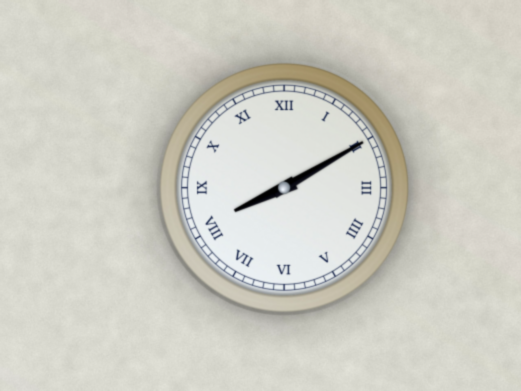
8:10
